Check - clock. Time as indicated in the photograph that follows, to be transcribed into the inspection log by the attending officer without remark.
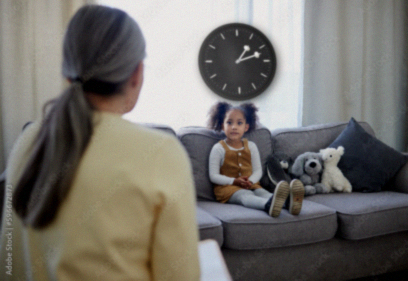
1:12
